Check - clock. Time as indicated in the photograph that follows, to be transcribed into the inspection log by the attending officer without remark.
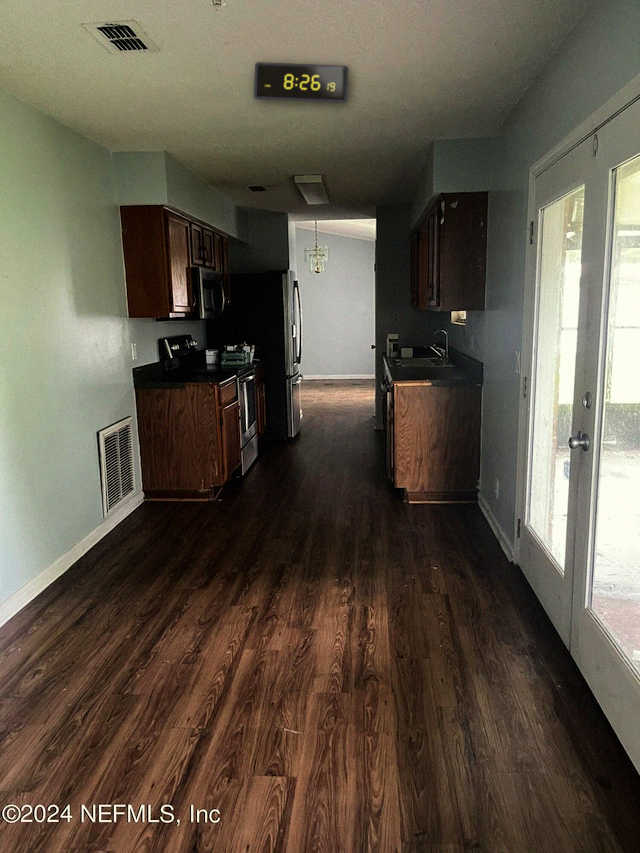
8:26
